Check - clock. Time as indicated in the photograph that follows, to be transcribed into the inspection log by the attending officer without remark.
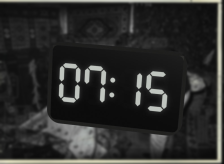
7:15
